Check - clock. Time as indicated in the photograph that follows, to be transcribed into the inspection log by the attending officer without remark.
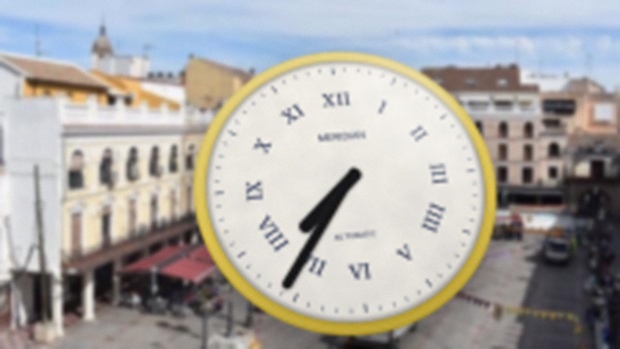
7:36
